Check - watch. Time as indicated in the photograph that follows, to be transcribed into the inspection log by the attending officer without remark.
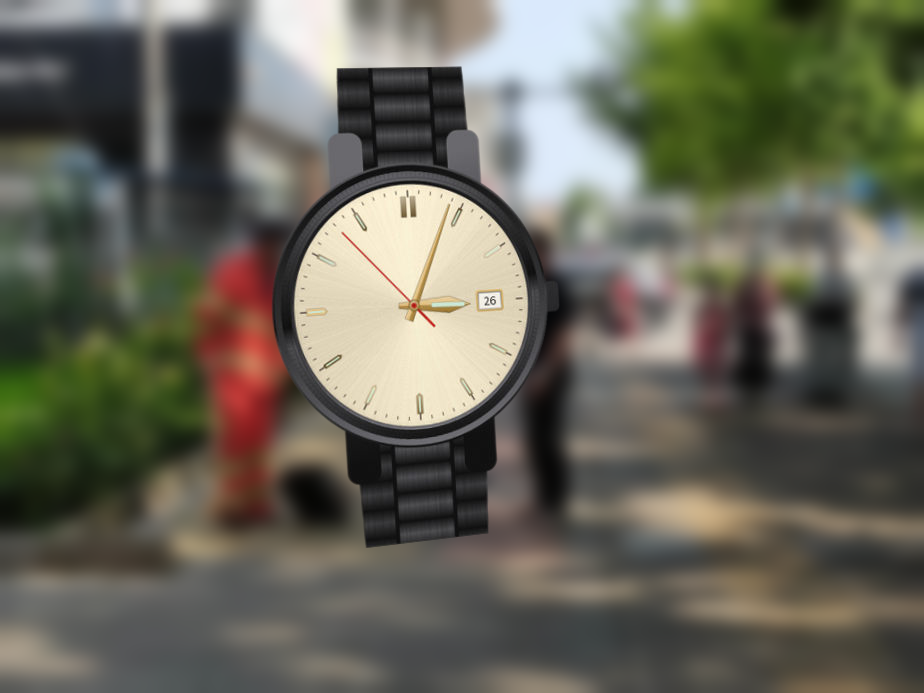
3:03:53
